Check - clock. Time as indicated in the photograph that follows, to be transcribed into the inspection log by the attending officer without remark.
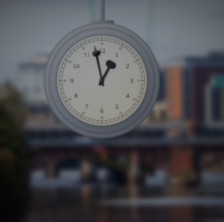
12:58
